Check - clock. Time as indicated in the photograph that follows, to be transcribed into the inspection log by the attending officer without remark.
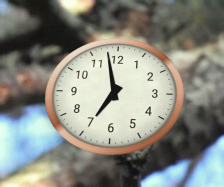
6:58
